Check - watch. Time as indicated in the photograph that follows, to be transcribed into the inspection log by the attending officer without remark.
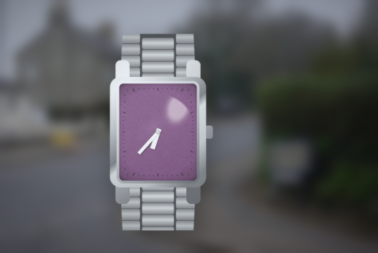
6:37
